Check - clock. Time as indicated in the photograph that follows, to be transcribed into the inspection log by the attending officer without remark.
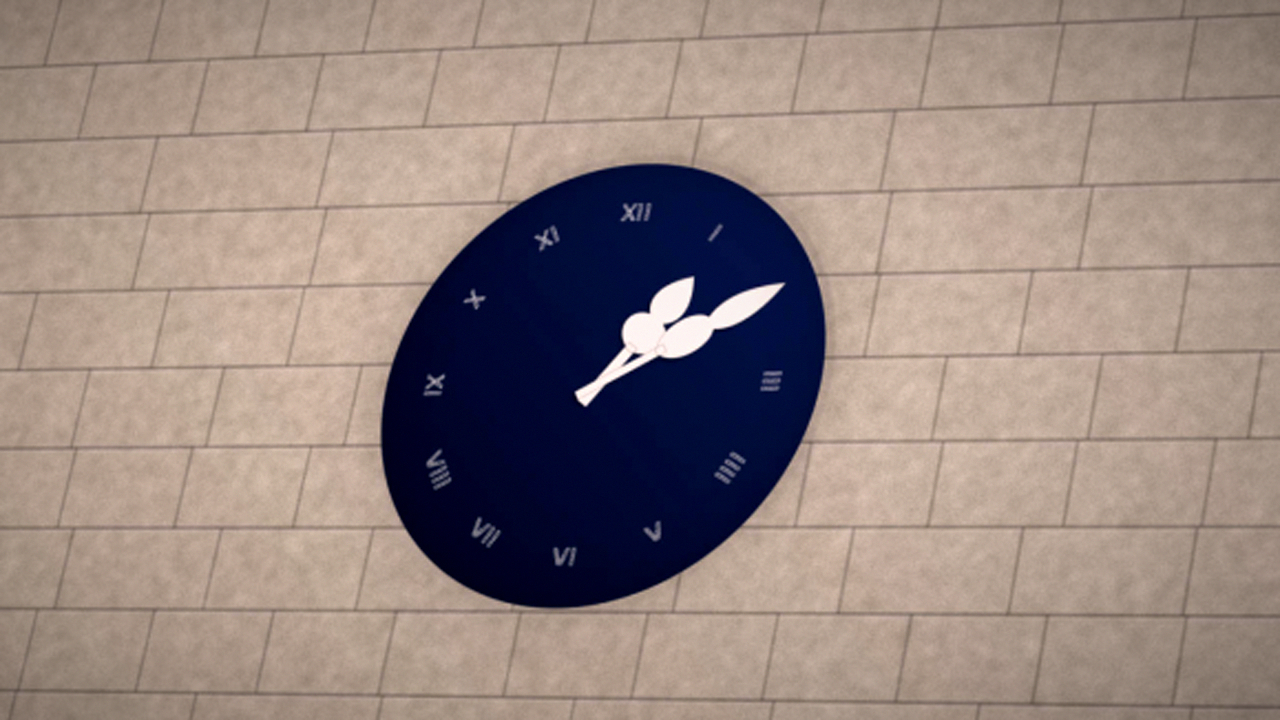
1:10
